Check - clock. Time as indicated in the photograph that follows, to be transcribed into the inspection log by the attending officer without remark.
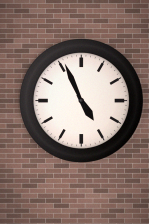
4:56
